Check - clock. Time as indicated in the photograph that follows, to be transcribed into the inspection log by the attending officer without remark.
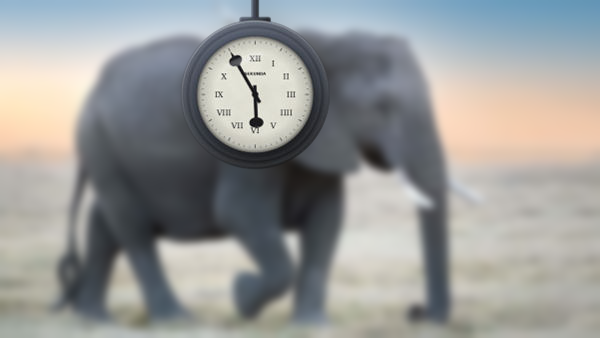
5:55
